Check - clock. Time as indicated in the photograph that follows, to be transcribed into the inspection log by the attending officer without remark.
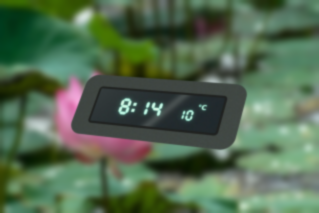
8:14
